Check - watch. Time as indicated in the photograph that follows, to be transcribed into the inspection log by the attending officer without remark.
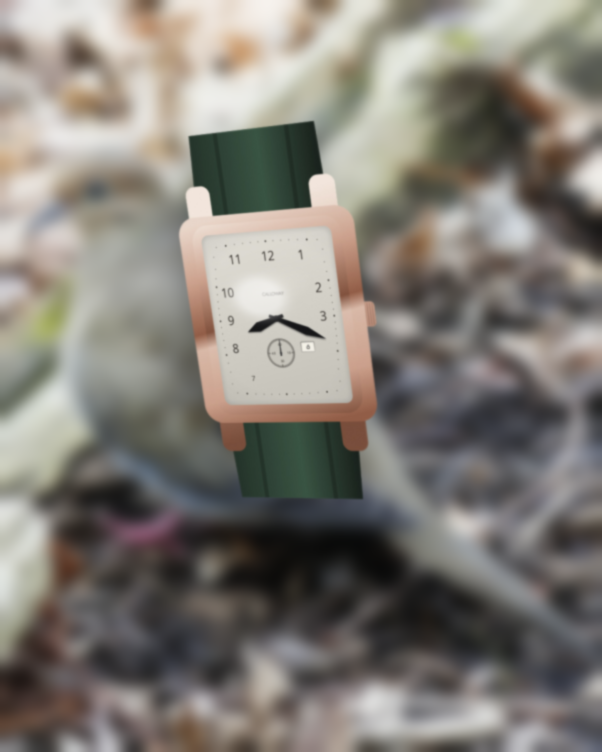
8:19
